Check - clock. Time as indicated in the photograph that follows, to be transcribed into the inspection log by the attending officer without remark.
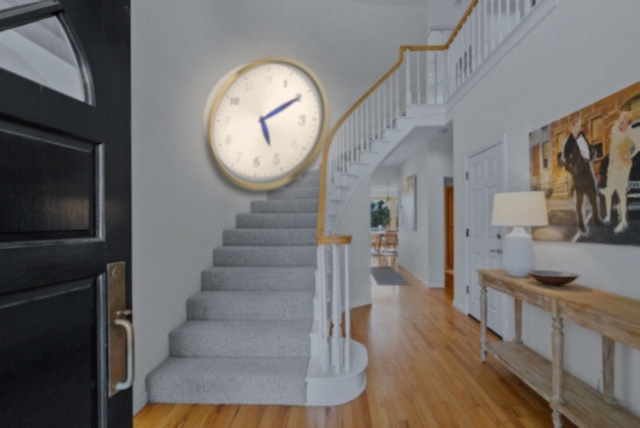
5:10
